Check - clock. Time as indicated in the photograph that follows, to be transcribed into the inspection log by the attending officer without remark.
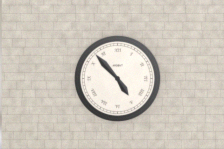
4:53
